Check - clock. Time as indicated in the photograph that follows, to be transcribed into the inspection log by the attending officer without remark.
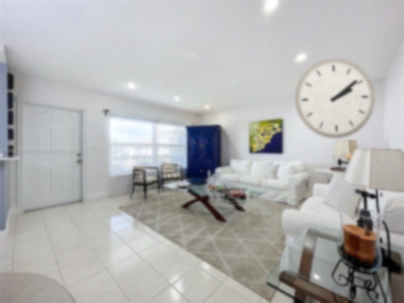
2:09
